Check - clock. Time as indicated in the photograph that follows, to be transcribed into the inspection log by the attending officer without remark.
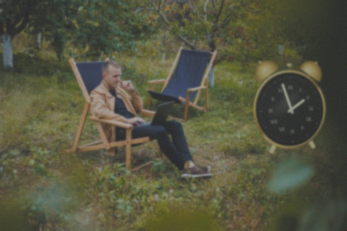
1:57
